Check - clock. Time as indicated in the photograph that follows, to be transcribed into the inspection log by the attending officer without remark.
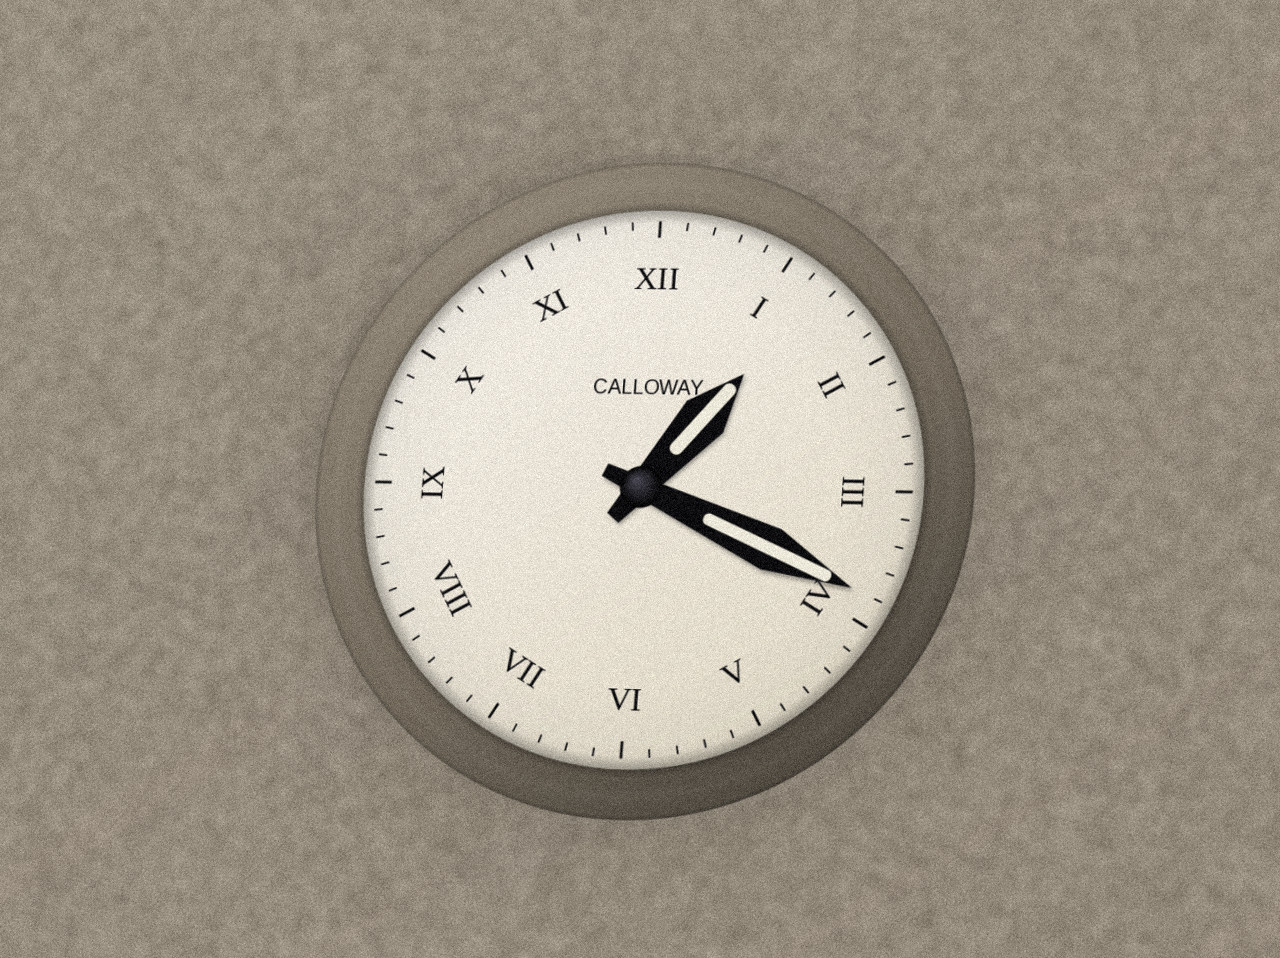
1:19
